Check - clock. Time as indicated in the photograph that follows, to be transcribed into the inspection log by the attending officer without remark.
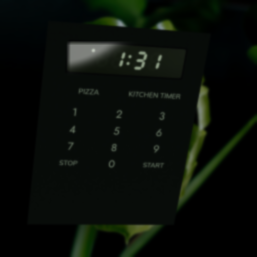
1:31
